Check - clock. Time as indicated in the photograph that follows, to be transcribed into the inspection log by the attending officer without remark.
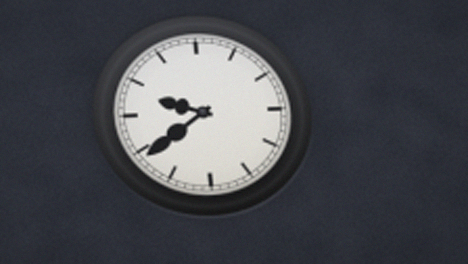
9:39
